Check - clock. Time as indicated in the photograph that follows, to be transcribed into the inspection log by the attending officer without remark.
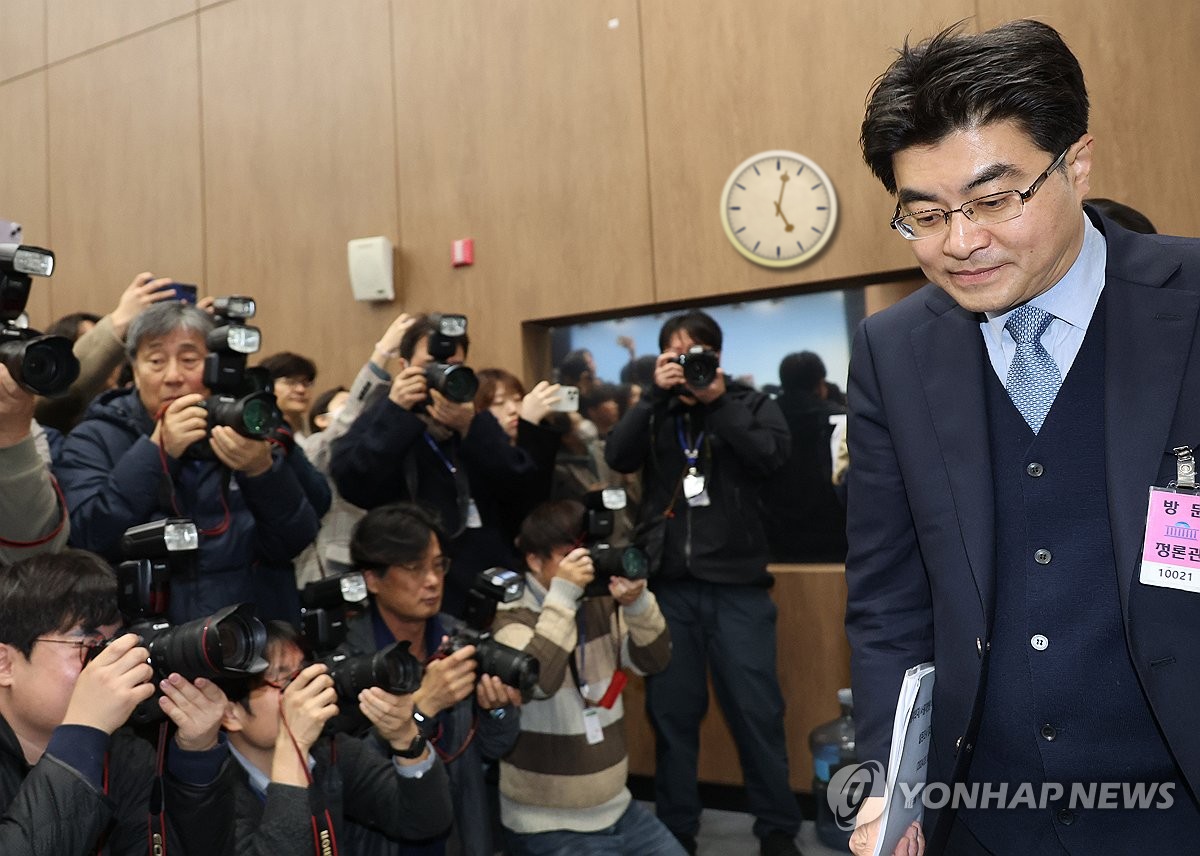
5:02
